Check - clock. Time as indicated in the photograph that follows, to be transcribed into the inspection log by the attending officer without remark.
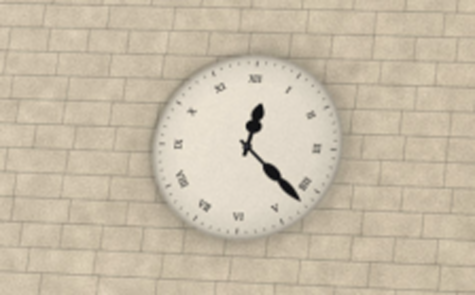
12:22
